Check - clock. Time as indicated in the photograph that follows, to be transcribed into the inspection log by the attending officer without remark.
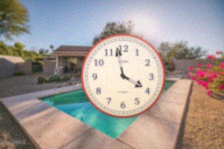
3:58
